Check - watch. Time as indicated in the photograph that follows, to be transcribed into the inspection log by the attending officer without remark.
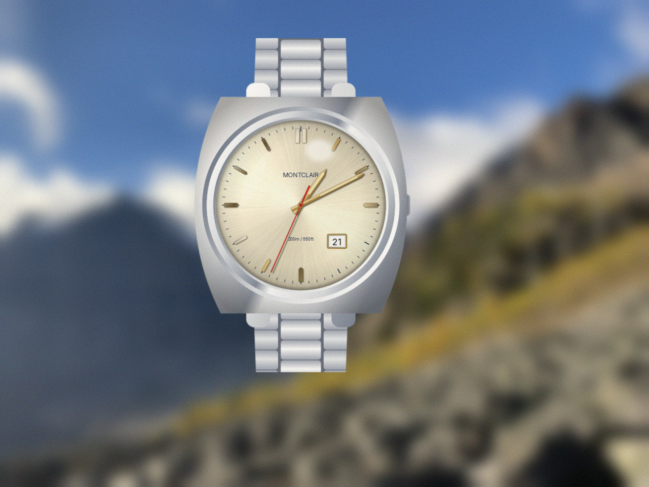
1:10:34
